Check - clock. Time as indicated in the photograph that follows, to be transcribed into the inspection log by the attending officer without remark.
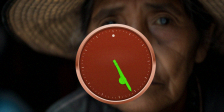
5:26
